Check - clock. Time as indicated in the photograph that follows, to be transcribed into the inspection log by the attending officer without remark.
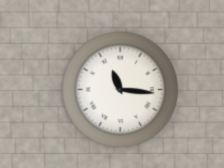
11:16
